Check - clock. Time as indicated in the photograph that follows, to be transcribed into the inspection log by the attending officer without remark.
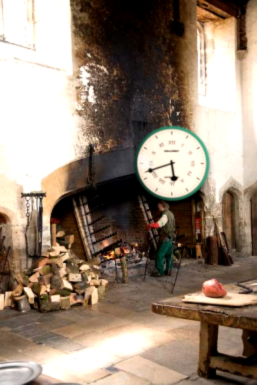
5:42
